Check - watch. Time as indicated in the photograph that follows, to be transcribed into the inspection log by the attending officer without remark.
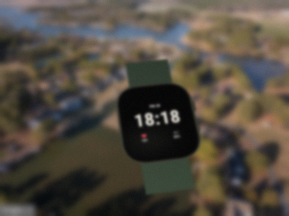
18:18
